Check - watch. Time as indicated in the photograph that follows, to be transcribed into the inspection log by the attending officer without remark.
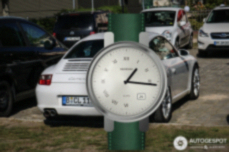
1:16
